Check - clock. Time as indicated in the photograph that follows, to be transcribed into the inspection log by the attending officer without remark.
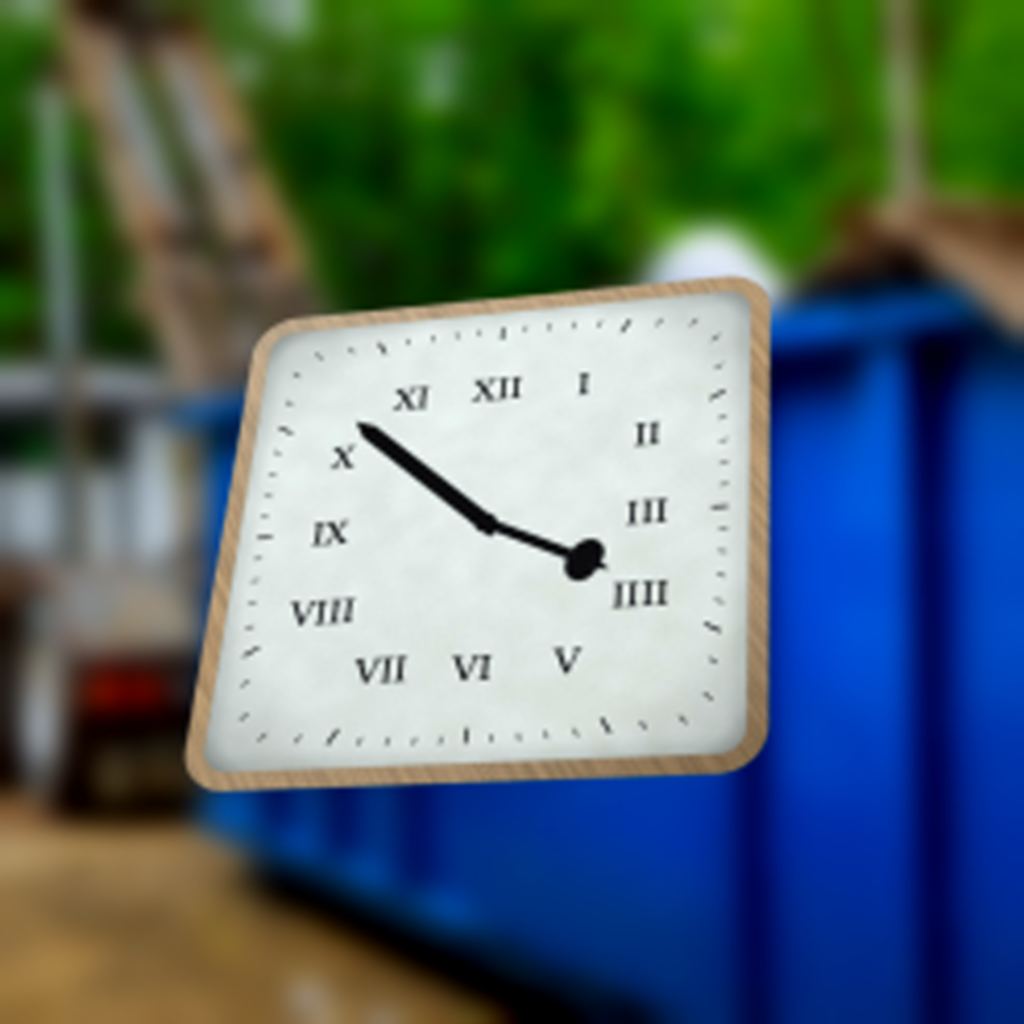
3:52
